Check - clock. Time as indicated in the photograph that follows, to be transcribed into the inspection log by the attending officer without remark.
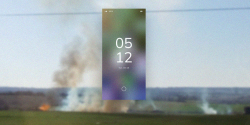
5:12
